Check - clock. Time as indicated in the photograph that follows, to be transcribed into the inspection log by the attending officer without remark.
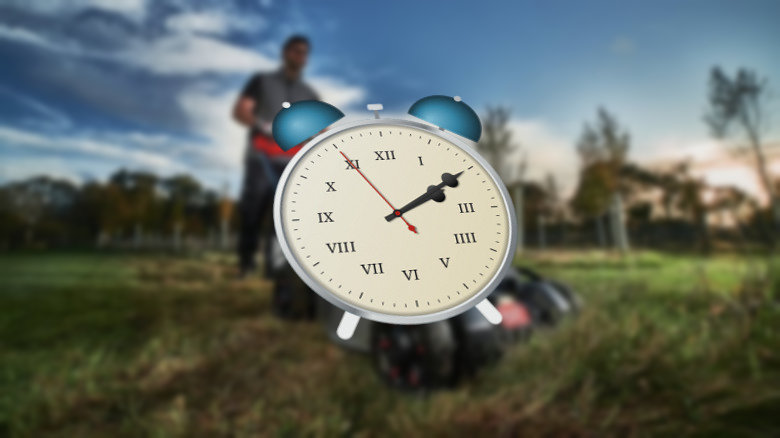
2:09:55
